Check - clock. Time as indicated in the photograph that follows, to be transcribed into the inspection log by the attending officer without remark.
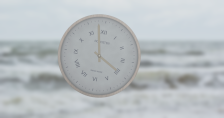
3:58
